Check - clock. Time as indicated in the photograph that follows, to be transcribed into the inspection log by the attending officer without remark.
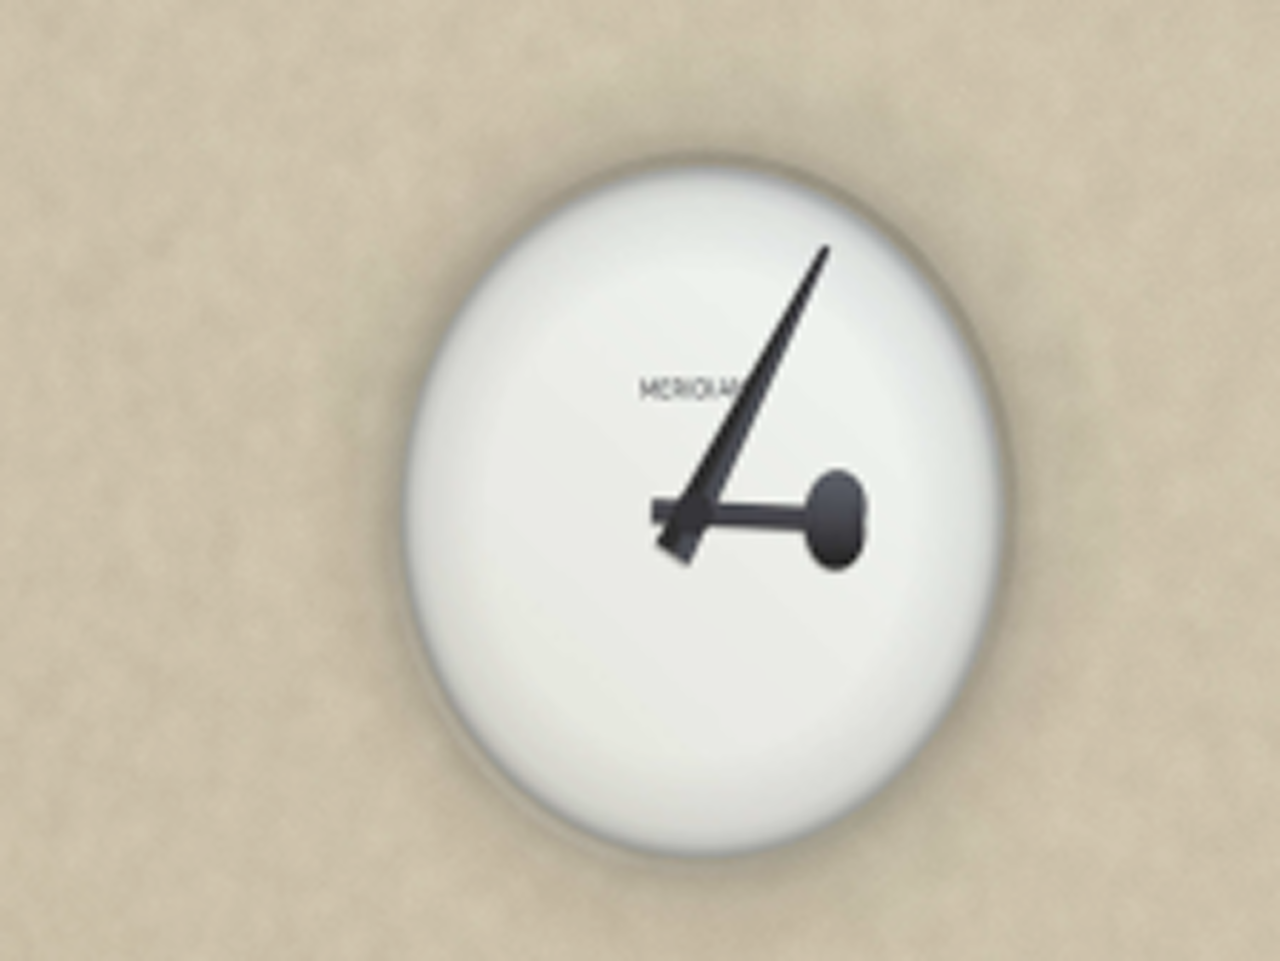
3:05
